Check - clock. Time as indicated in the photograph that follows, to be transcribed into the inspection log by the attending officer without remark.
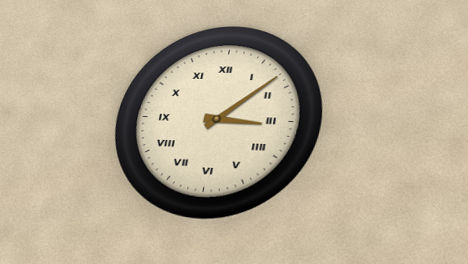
3:08
